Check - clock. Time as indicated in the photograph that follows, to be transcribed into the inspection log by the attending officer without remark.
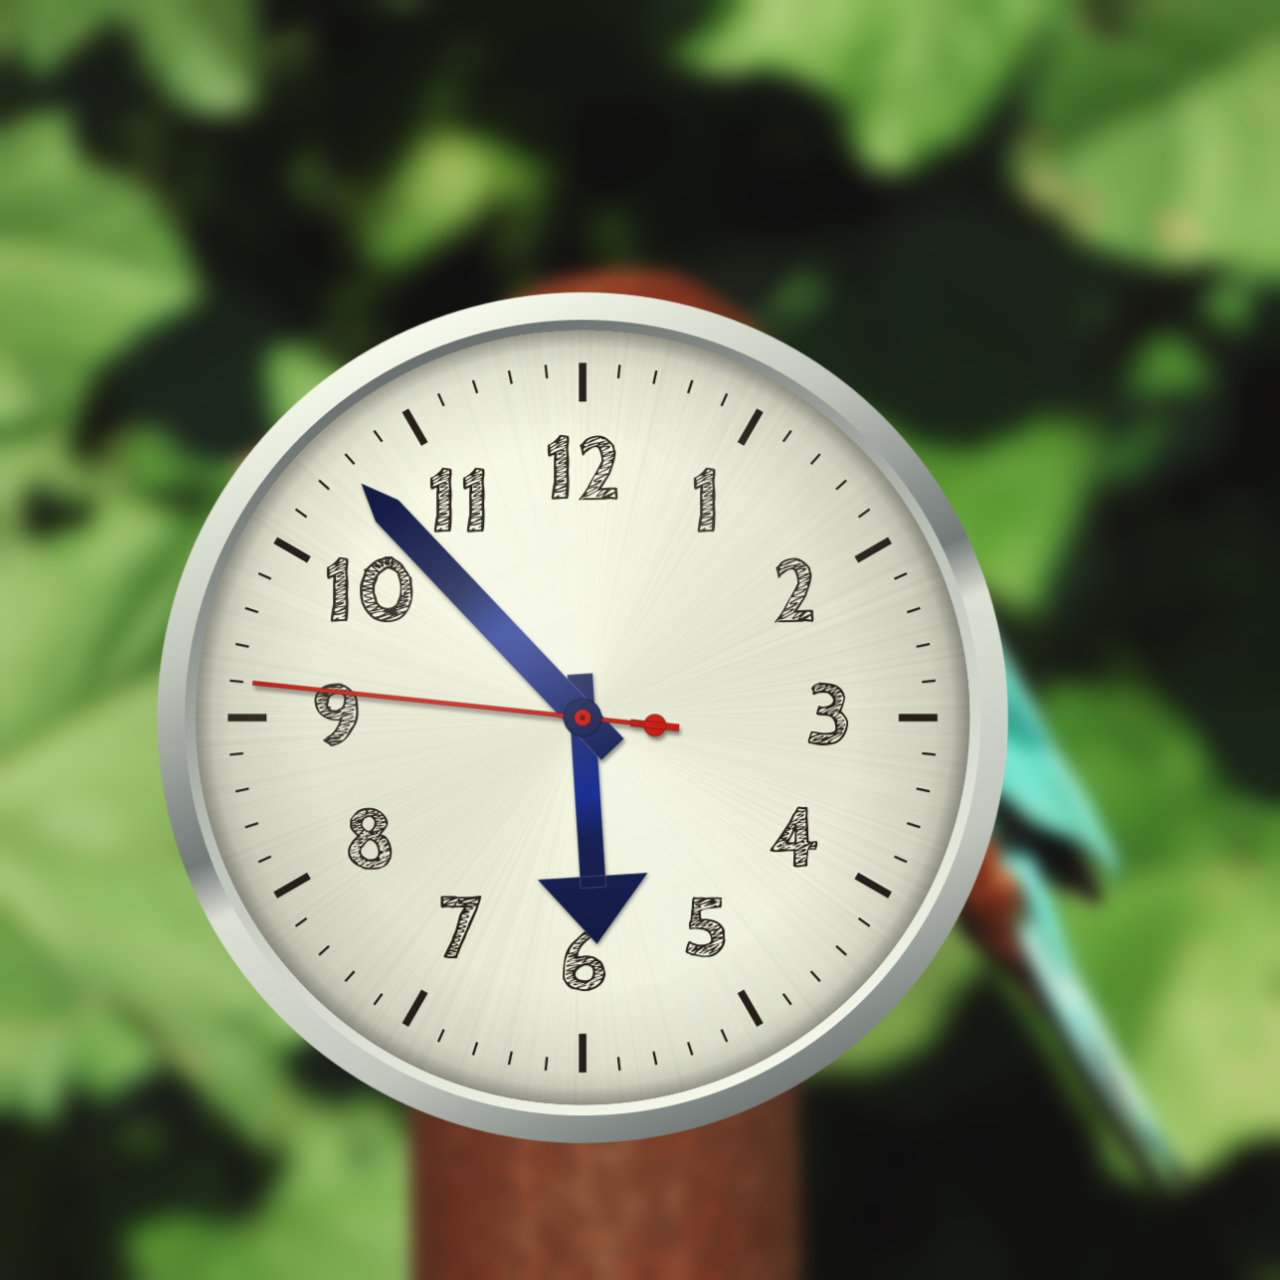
5:52:46
